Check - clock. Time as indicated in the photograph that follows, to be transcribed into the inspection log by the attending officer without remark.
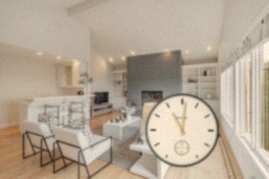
11:01
